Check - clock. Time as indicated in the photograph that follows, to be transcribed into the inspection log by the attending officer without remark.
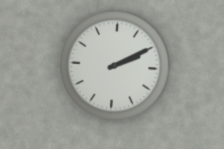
2:10
